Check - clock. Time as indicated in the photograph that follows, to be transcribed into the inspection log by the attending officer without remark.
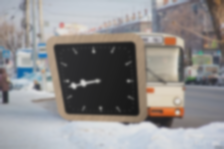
8:43
